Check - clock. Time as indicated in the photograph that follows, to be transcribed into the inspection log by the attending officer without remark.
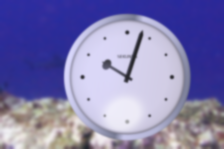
10:03
